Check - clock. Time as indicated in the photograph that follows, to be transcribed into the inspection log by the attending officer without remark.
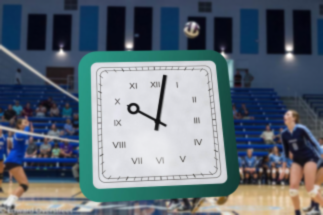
10:02
